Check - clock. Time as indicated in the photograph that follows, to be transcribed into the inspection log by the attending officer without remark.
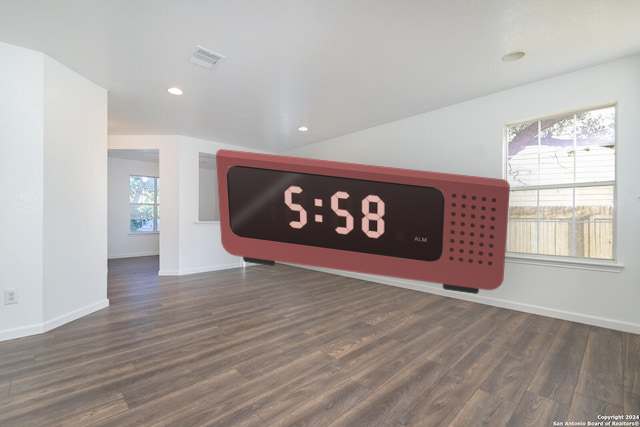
5:58
